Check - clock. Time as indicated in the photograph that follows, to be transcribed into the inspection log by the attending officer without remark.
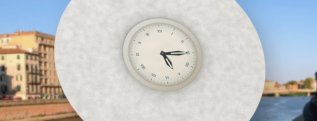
5:15
